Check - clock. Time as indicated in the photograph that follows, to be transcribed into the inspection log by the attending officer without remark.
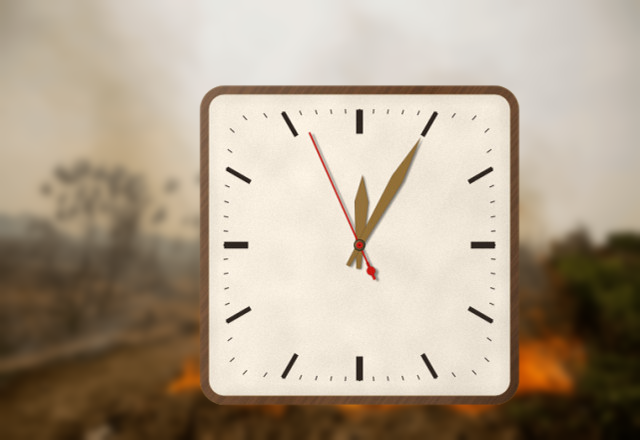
12:04:56
